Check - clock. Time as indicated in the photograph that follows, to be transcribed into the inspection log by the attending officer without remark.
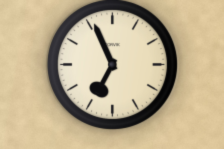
6:56
